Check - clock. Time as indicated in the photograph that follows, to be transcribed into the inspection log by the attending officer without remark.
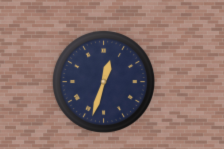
12:33
